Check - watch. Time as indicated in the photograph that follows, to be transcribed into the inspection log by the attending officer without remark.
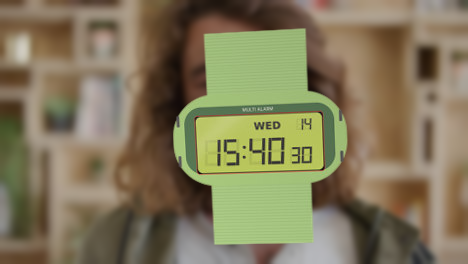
15:40:30
